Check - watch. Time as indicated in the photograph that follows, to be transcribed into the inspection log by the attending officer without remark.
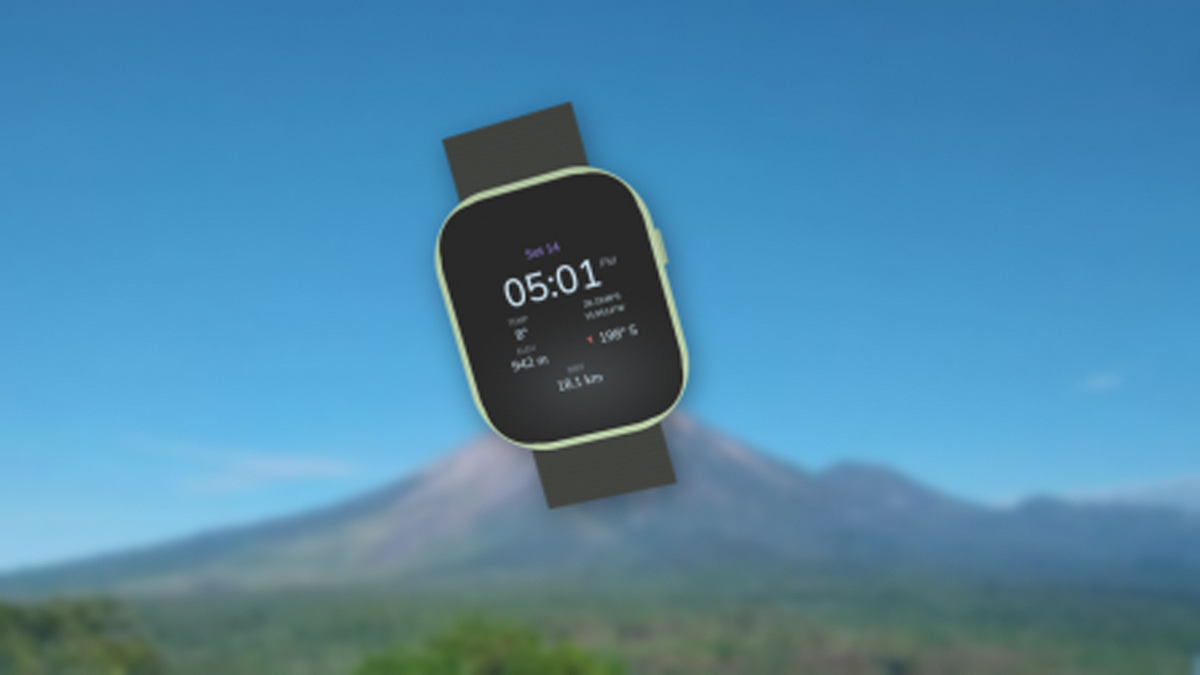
5:01
